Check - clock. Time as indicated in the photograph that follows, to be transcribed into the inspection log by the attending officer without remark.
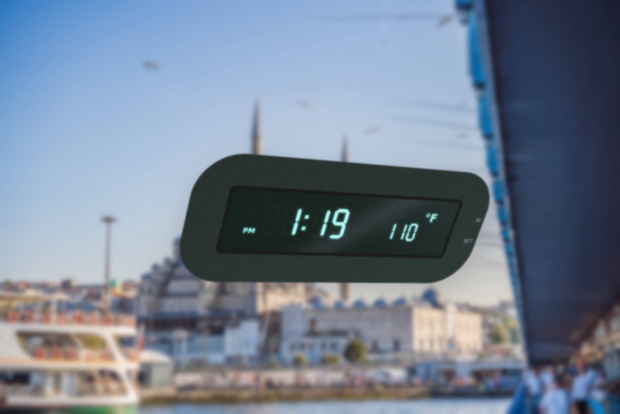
1:19
